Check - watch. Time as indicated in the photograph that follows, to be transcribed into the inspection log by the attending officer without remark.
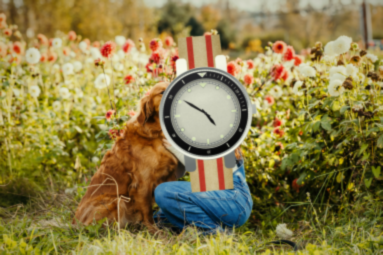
4:51
